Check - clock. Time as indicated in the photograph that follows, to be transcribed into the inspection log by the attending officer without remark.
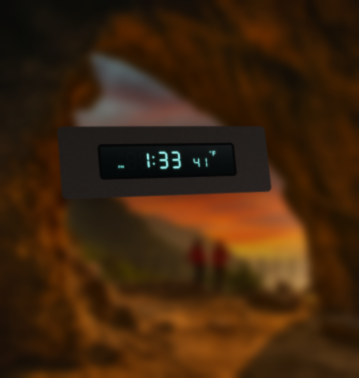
1:33
